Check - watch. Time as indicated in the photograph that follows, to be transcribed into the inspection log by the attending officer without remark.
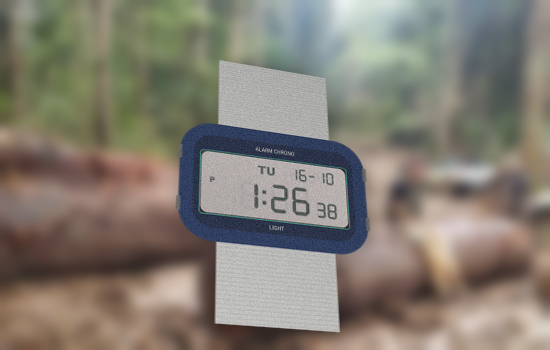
1:26:38
